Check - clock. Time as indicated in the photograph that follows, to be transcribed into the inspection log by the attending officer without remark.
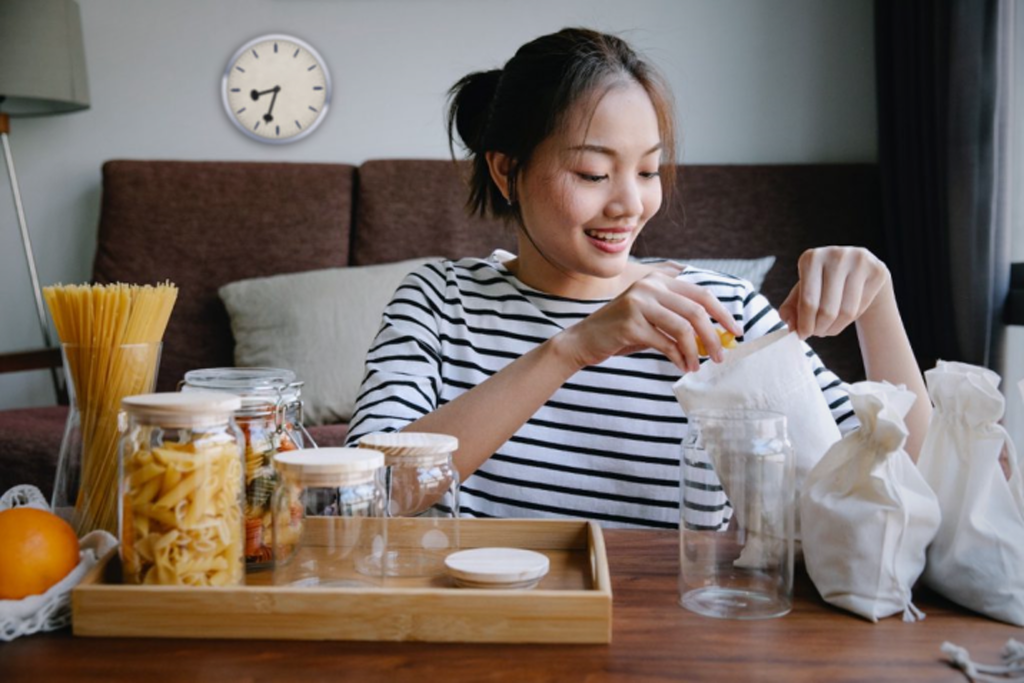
8:33
